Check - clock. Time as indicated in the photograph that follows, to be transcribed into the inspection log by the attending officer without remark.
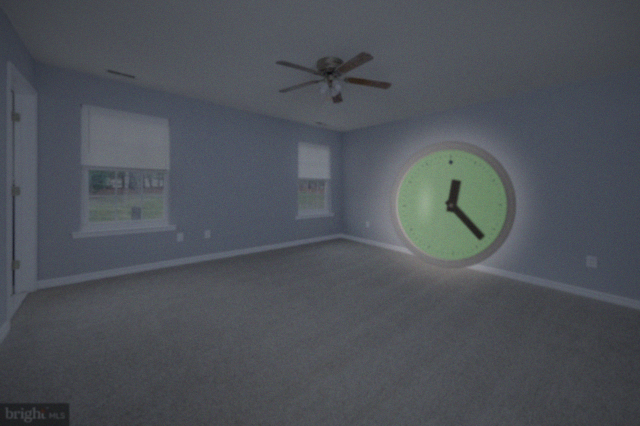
12:23
